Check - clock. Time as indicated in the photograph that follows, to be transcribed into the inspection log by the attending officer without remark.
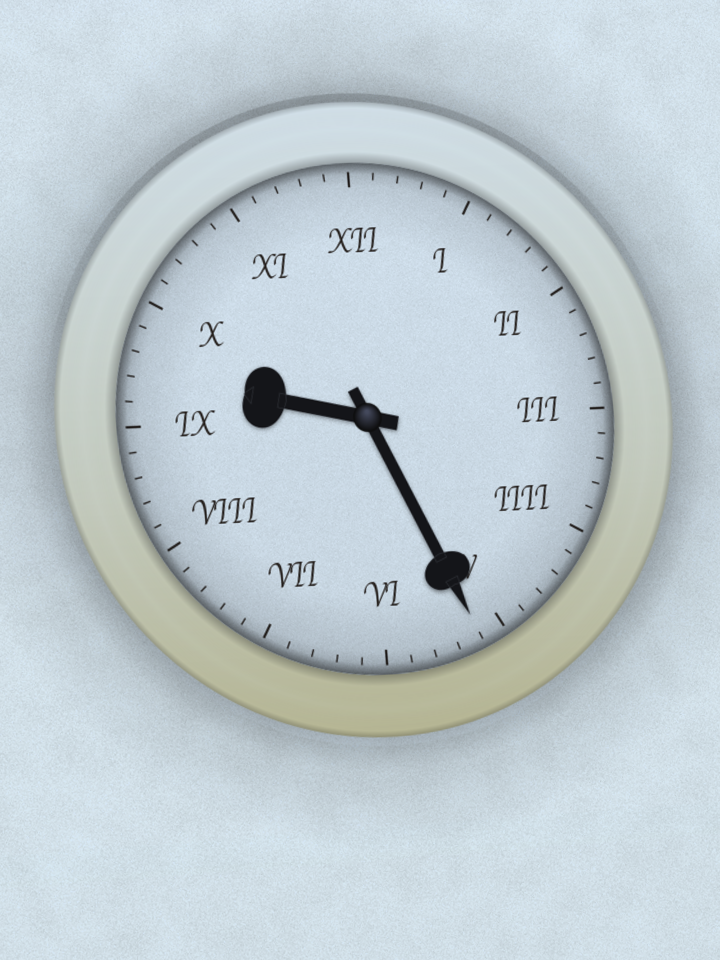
9:26
